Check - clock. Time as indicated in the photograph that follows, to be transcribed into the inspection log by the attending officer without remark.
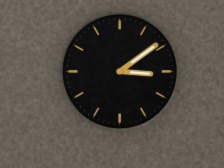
3:09
